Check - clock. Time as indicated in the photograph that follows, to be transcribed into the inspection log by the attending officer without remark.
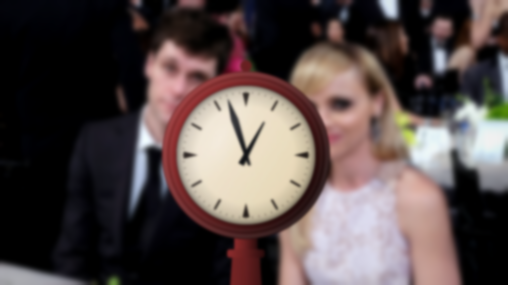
12:57
